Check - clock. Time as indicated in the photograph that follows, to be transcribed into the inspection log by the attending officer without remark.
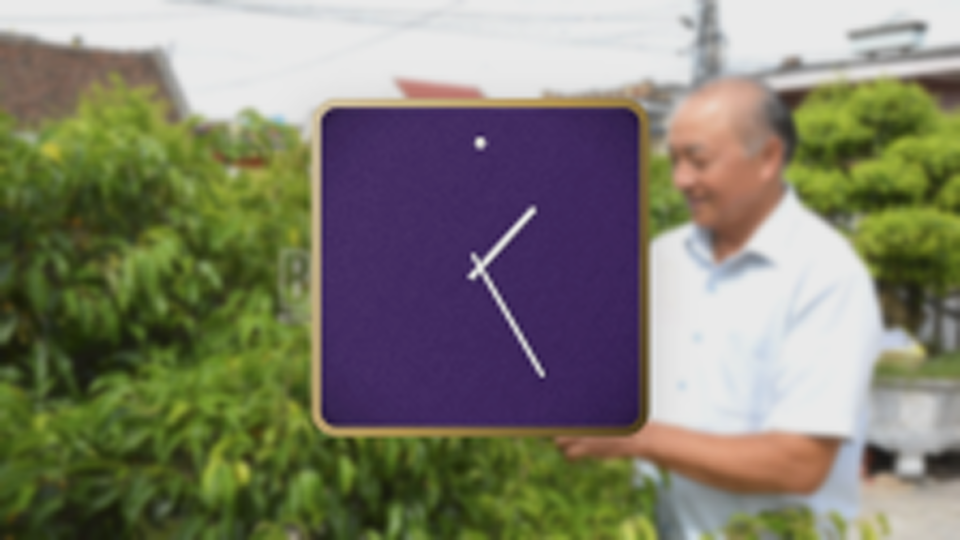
1:25
